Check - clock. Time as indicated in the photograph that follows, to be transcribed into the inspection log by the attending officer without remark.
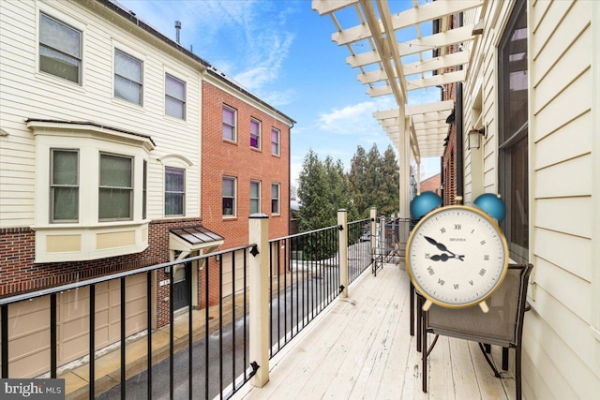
8:50
